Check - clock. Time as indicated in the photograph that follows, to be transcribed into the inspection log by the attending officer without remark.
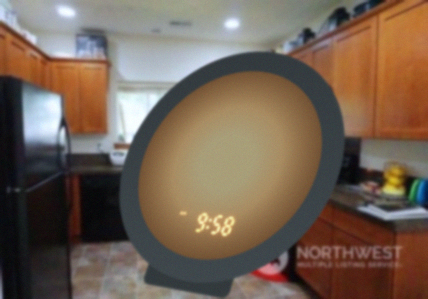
9:58
